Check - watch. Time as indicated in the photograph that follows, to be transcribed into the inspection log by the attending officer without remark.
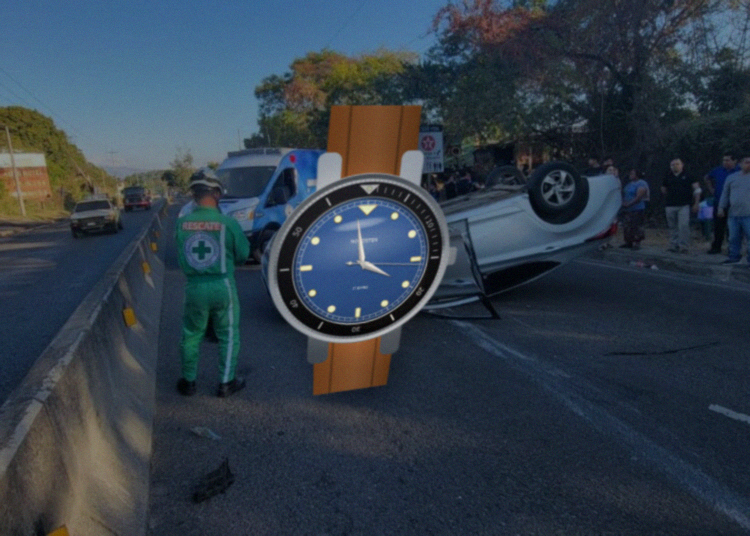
3:58:16
